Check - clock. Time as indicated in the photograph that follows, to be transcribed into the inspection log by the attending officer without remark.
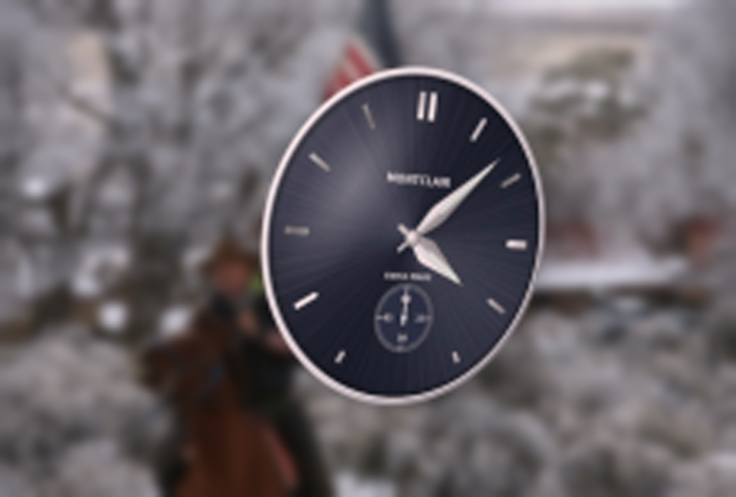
4:08
